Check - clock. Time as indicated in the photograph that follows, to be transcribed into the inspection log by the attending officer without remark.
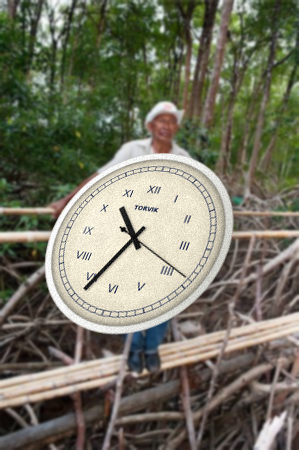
10:34:19
